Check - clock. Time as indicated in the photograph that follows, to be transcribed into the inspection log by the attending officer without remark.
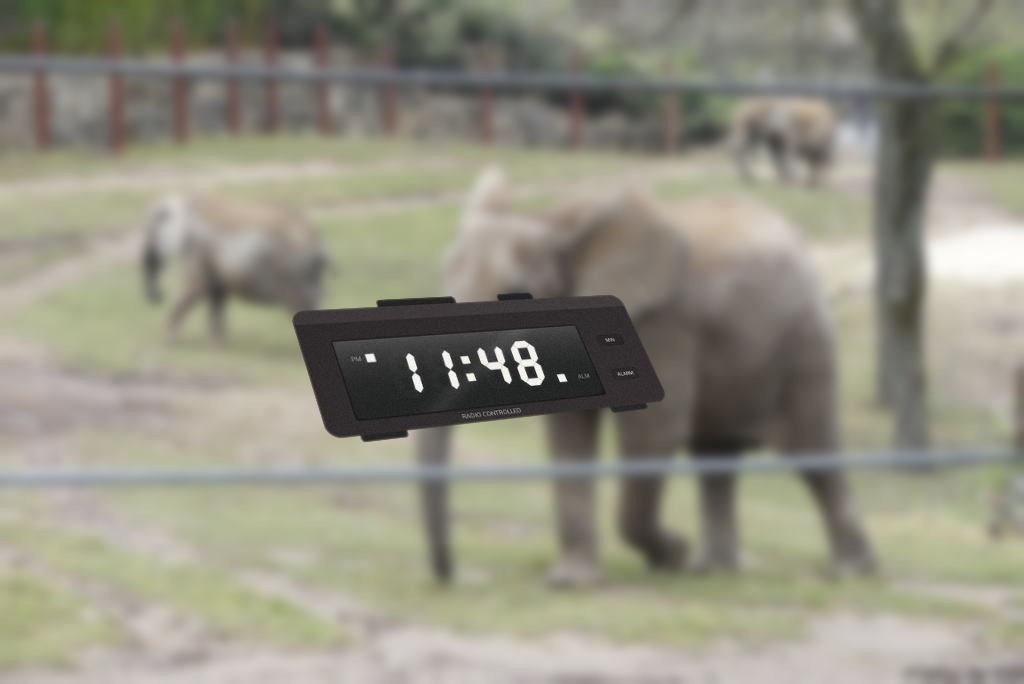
11:48
